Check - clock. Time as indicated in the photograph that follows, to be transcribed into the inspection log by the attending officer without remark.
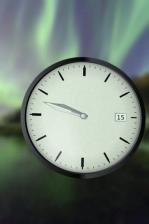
9:48
